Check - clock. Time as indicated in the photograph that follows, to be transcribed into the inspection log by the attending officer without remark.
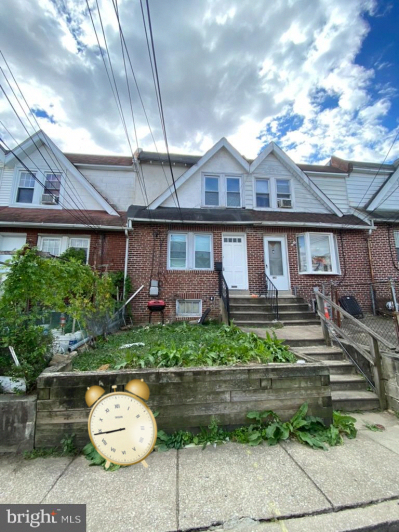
8:44
